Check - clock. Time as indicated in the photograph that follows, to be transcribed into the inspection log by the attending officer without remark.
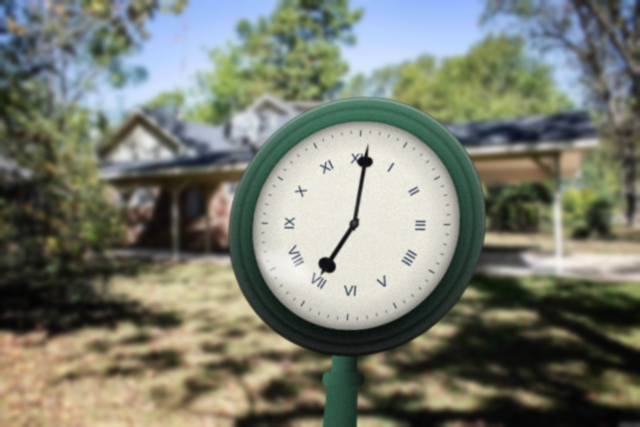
7:01
